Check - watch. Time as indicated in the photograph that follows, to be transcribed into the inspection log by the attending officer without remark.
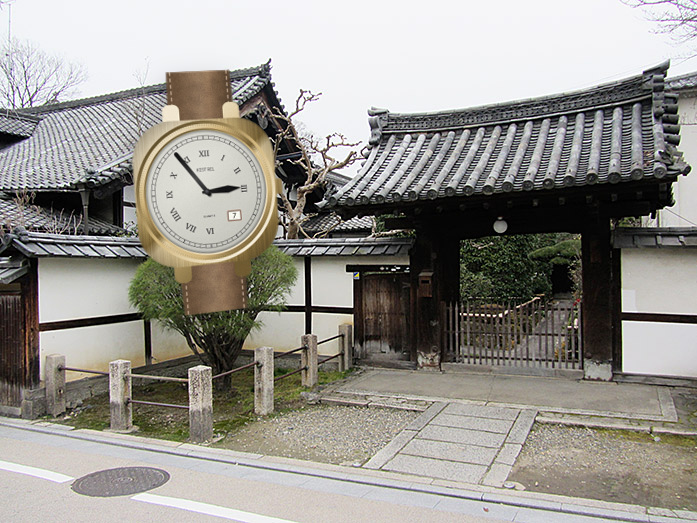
2:54
